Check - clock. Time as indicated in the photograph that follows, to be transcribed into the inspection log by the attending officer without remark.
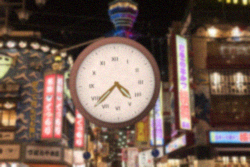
4:38
